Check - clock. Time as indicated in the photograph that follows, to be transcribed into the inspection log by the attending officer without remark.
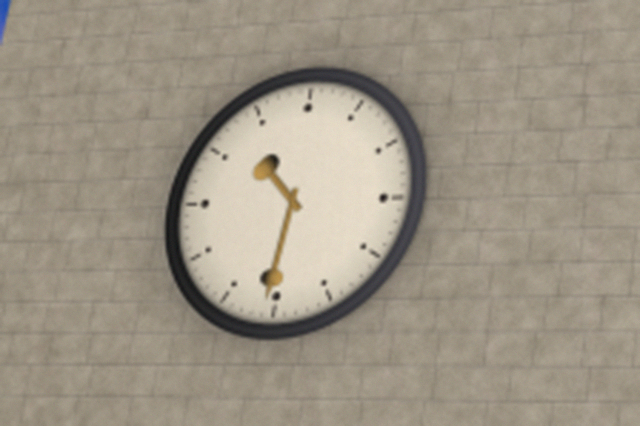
10:31
